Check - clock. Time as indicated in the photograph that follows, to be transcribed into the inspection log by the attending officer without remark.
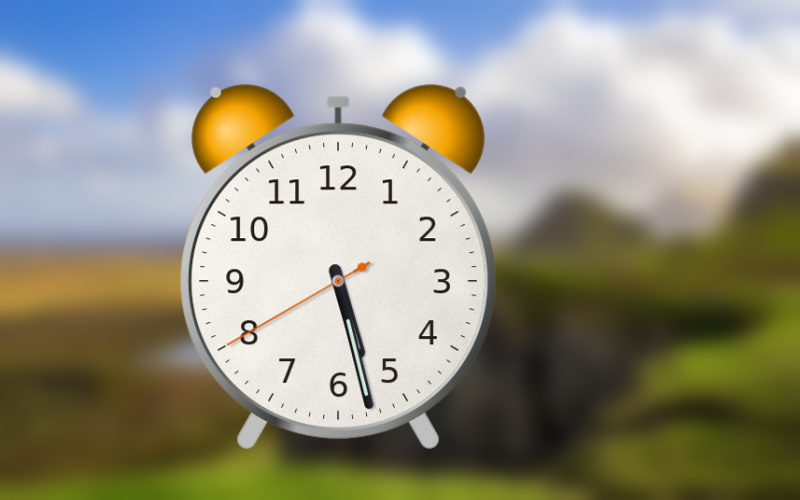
5:27:40
